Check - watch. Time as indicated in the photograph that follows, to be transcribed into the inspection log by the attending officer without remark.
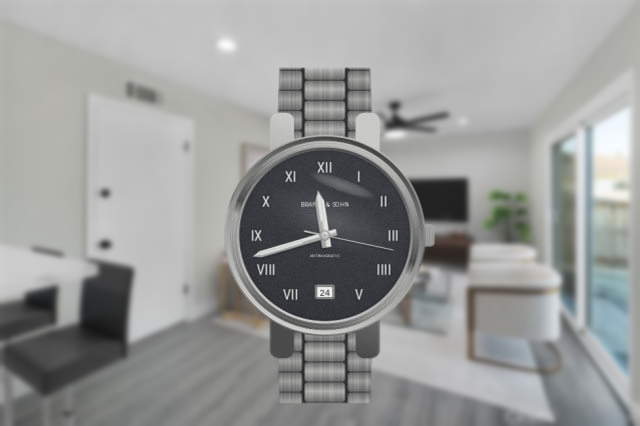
11:42:17
